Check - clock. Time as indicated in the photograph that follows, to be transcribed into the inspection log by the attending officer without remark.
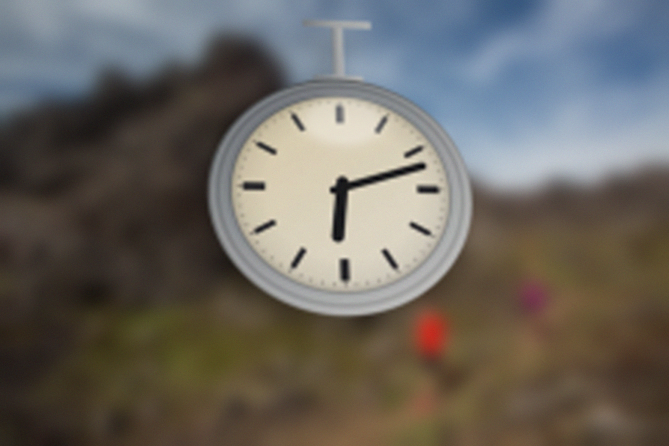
6:12
